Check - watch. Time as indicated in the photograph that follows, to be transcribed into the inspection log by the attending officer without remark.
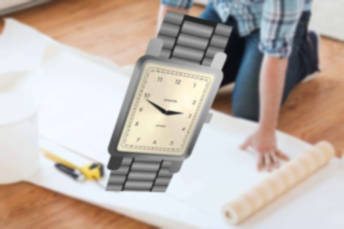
2:49
